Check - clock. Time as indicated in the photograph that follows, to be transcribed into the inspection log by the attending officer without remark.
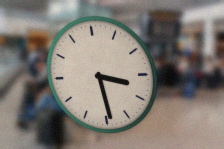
3:29
